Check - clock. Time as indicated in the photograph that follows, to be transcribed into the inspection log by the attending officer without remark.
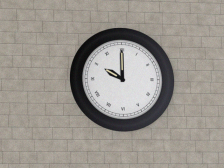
10:00
